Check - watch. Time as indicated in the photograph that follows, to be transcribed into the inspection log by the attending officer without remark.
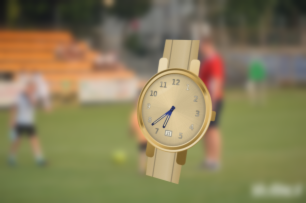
6:38
